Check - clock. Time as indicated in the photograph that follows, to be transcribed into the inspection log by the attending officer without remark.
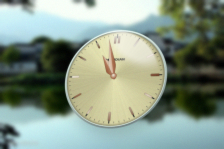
10:58
